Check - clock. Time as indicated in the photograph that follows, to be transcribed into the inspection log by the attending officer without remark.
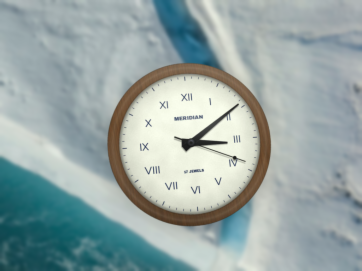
3:09:19
